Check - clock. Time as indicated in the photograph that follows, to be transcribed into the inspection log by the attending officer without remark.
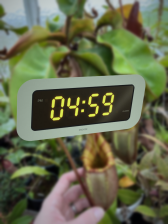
4:59
